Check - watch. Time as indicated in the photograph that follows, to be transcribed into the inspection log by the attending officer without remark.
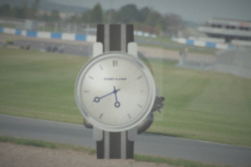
5:41
